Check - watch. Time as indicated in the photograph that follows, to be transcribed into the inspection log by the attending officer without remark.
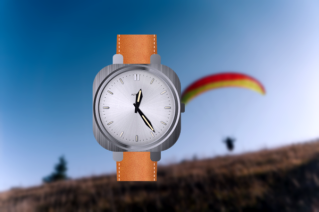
12:24
